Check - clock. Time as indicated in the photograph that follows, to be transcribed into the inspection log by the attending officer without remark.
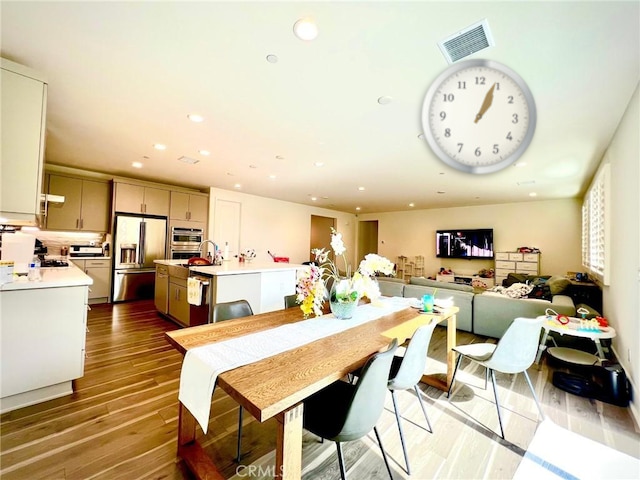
1:04
